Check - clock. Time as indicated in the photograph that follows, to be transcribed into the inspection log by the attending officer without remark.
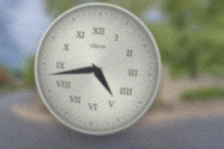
4:43
